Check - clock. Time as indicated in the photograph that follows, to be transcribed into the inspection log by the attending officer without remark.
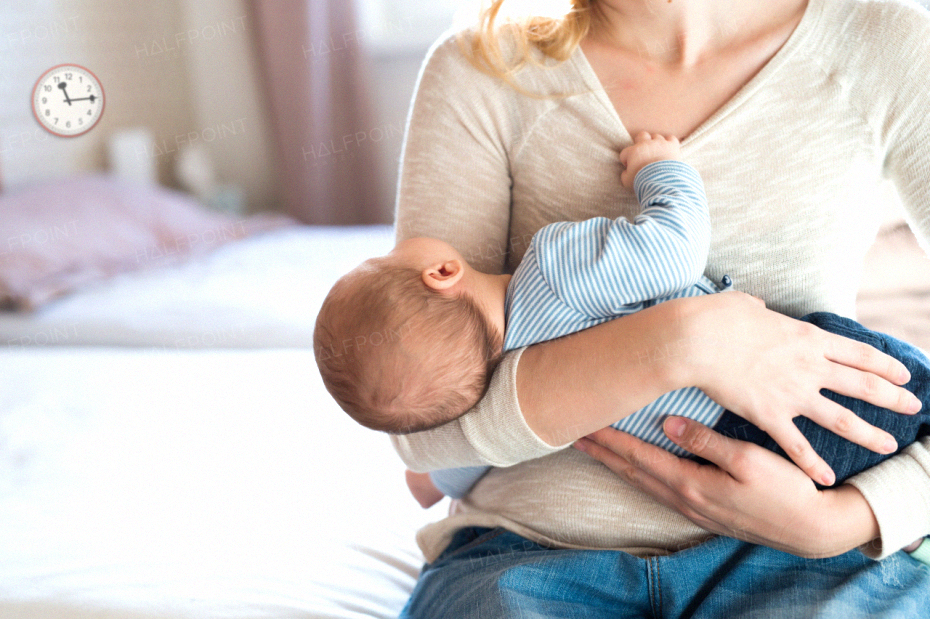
11:14
